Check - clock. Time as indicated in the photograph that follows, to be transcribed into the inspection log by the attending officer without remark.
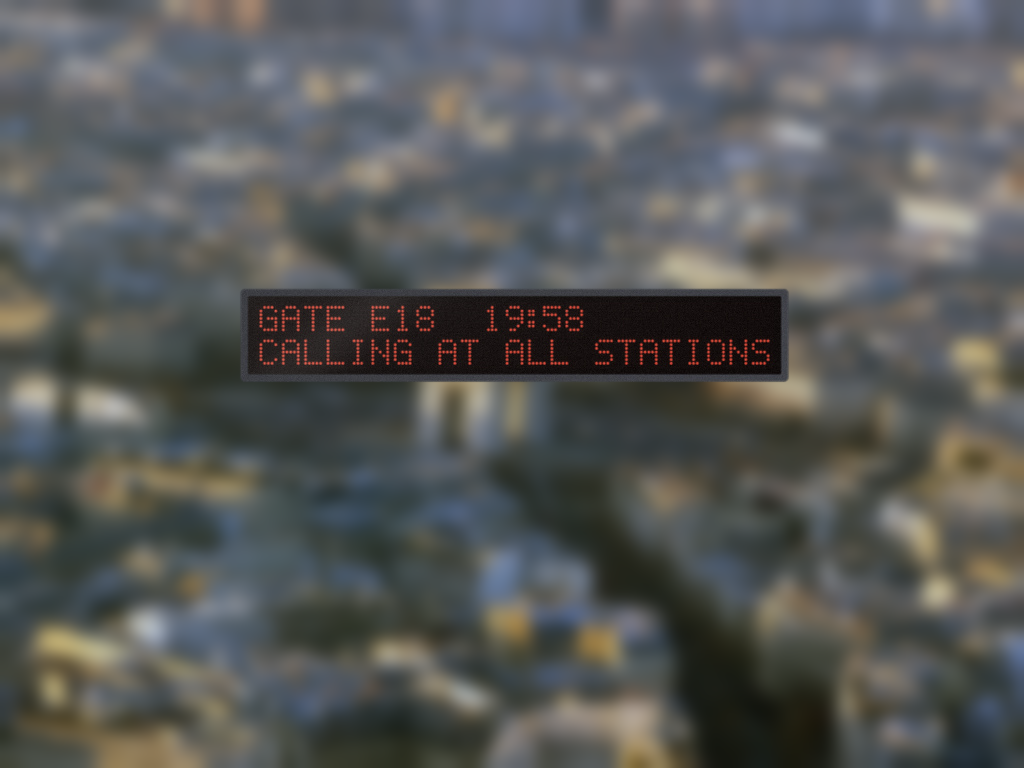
19:58
